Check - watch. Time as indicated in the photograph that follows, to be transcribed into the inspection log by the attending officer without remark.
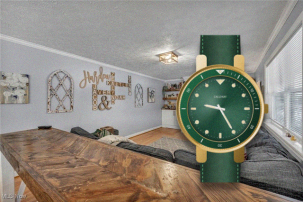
9:25
